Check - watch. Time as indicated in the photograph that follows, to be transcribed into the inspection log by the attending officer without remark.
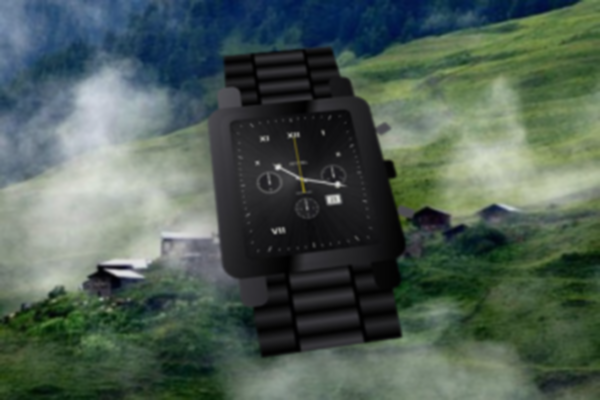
10:18
